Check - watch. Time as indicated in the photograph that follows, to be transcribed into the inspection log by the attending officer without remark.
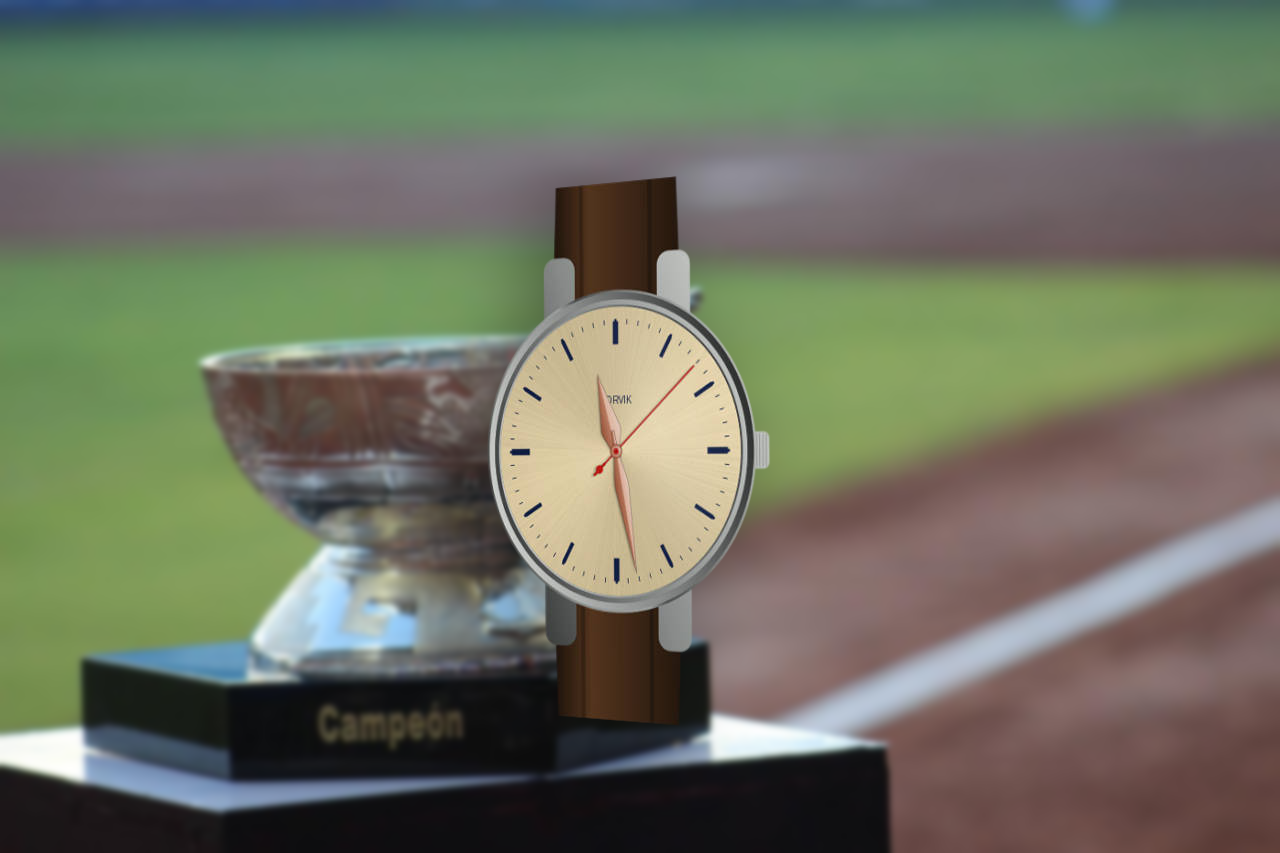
11:28:08
